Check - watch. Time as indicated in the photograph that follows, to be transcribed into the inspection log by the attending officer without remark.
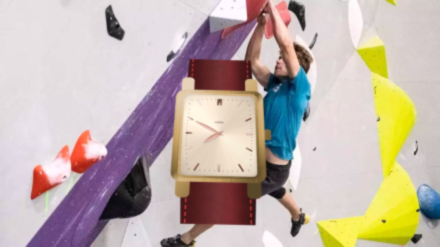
7:50
